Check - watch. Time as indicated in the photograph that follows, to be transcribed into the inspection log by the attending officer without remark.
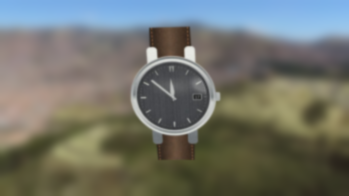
11:52
